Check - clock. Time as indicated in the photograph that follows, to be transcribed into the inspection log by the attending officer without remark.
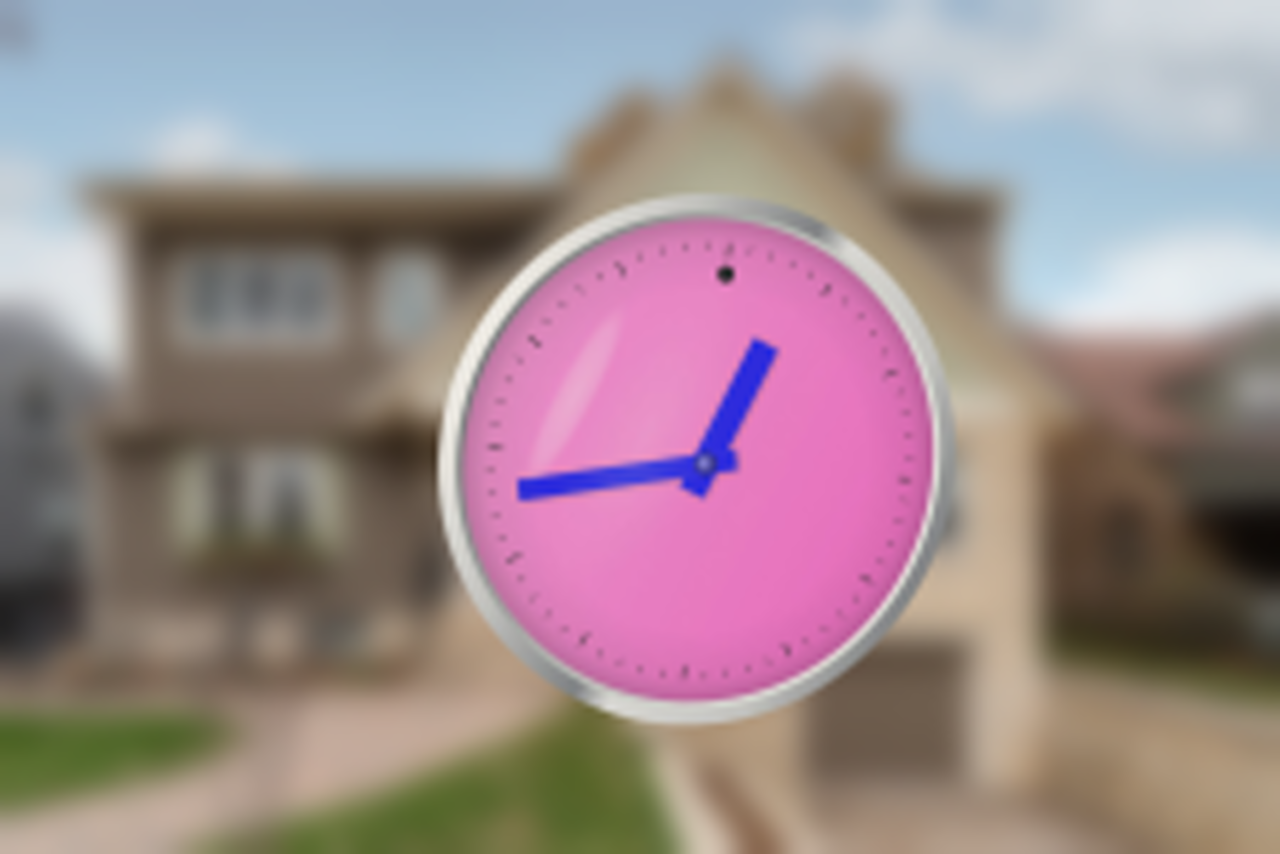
12:43
